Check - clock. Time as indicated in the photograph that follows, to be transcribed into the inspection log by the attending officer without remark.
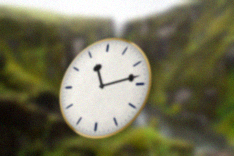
11:13
